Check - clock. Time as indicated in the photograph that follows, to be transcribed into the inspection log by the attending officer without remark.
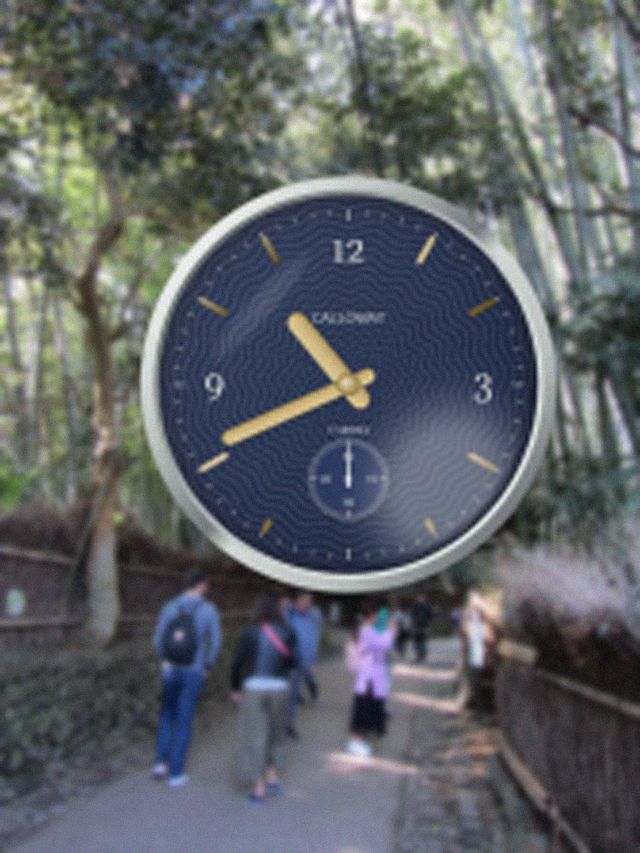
10:41
